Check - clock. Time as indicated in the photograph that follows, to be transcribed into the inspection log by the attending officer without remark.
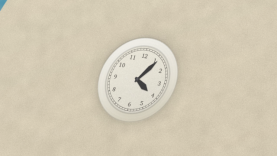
4:06
